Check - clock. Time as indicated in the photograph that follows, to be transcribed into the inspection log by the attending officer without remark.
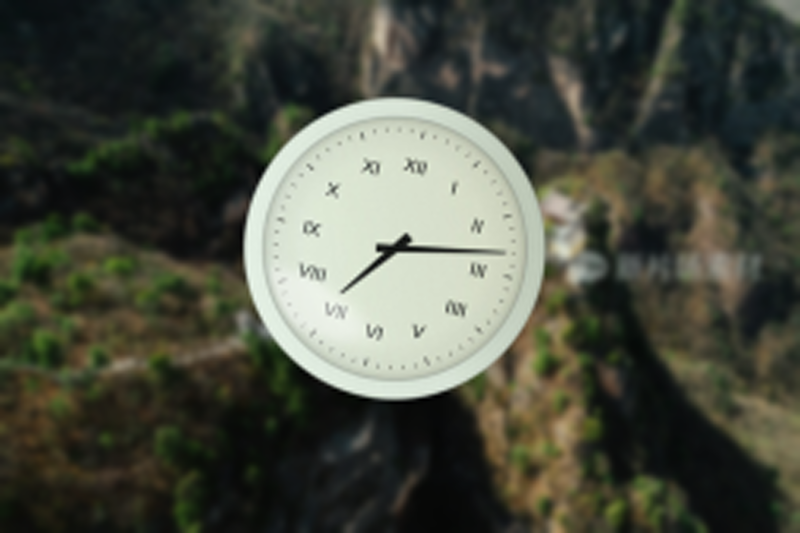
7:13
